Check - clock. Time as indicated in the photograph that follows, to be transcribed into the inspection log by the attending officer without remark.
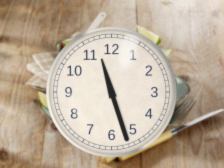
11:27
